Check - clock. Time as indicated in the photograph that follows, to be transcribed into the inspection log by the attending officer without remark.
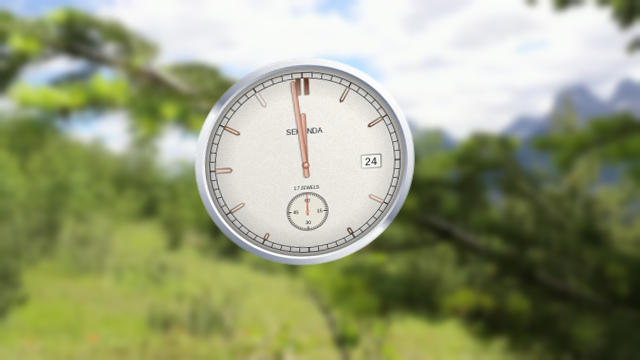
11:59
